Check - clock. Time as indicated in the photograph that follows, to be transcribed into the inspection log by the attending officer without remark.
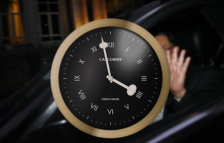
3:58
